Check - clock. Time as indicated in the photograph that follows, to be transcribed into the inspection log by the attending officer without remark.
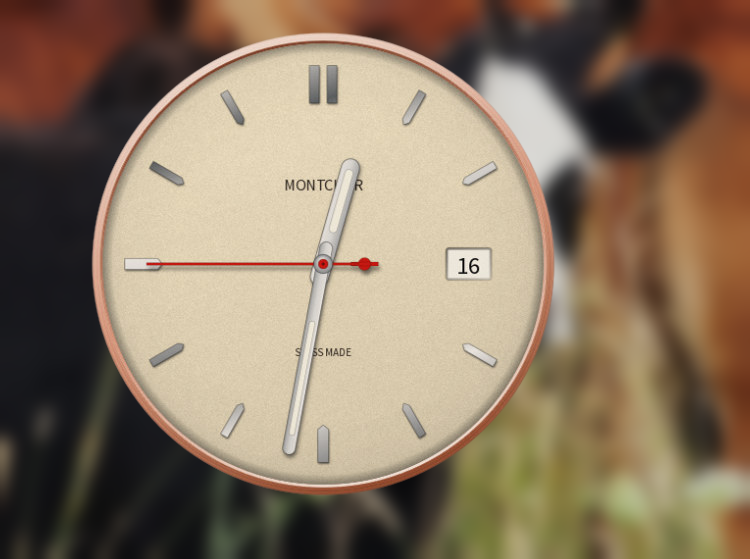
12:31:45
